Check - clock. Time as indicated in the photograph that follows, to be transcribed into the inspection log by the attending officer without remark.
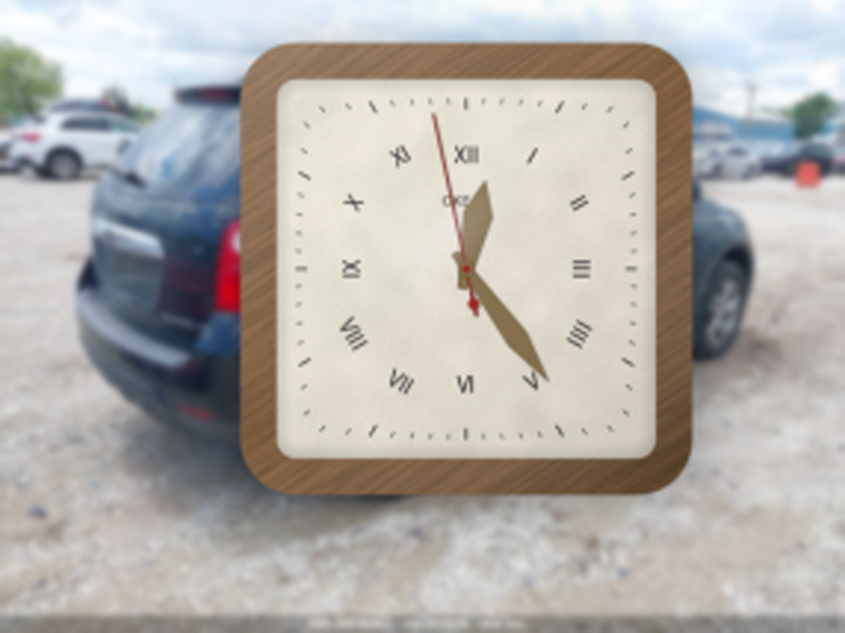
12:23:58
